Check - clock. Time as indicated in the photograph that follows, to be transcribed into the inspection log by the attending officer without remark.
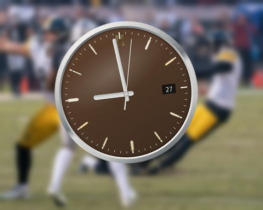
8:59:02
